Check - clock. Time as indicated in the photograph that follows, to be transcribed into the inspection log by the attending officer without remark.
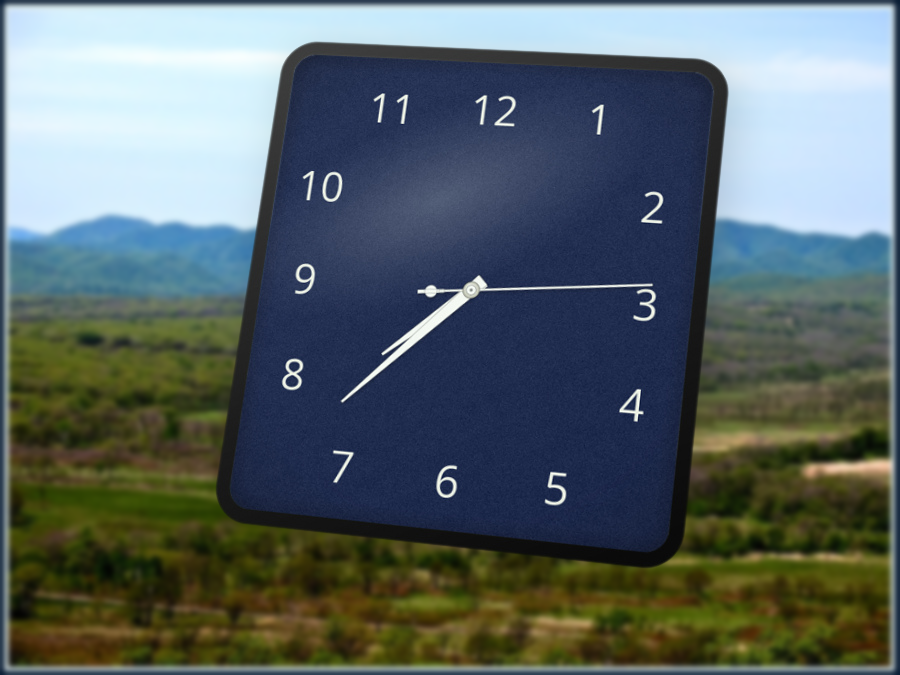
7:37:14
